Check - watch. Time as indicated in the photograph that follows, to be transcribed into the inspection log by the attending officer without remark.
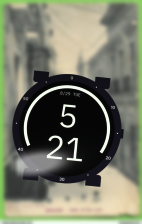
5:21
